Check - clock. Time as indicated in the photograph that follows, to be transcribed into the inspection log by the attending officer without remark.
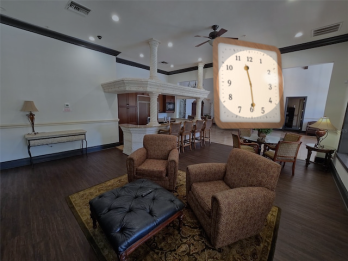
11:29
